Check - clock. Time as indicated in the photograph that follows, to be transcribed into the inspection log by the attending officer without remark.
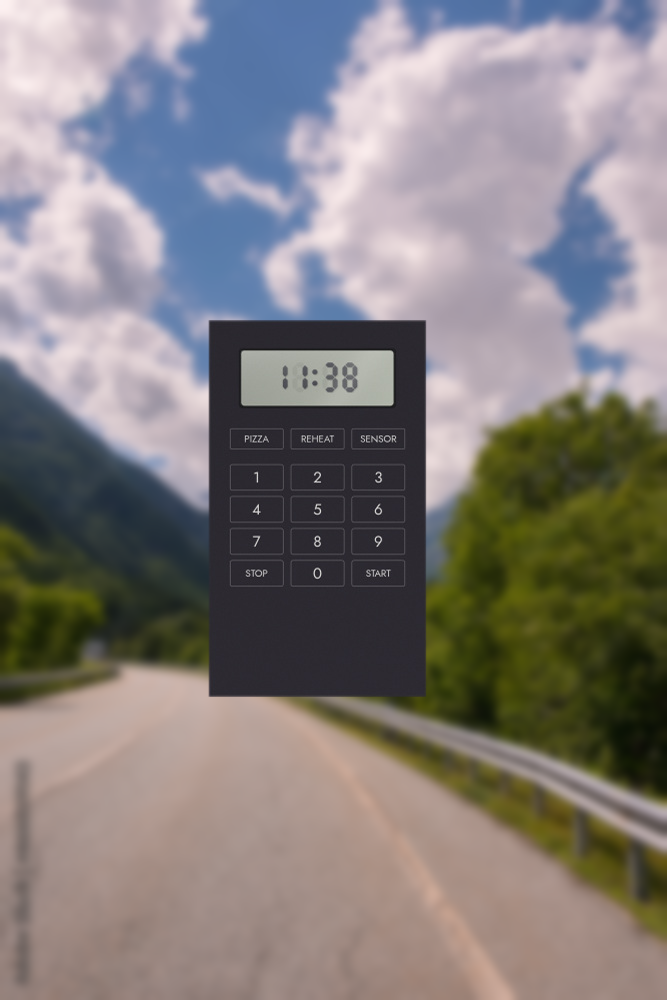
11:38
